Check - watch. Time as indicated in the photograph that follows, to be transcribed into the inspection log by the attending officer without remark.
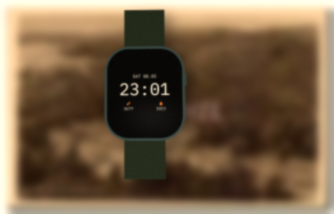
23:01
